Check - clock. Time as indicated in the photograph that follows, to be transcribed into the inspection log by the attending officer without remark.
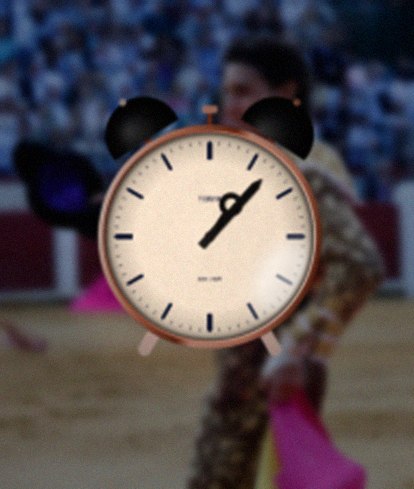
1:07
